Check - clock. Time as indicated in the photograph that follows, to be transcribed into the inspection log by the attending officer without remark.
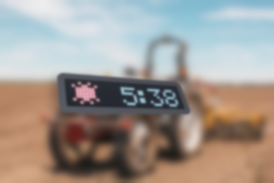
5:38
